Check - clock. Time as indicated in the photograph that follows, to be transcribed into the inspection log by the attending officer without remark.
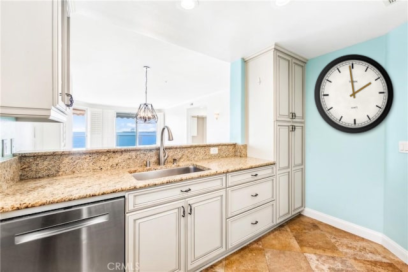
1:59
